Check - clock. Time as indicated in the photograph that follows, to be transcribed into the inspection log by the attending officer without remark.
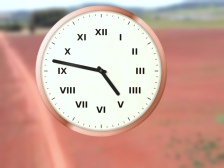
4:47
